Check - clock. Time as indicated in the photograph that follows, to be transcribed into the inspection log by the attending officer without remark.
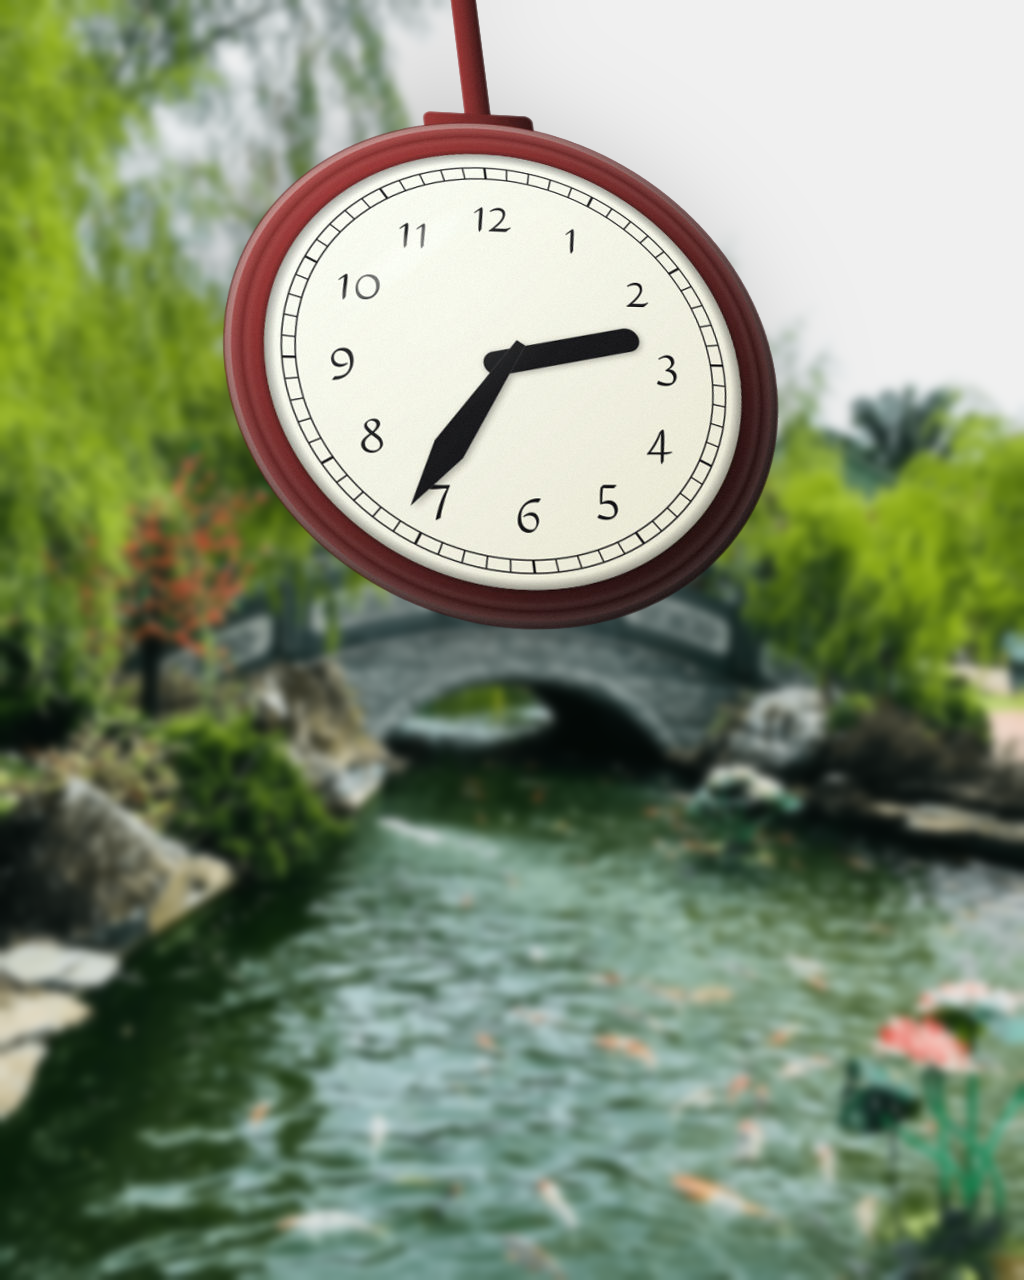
2:36
